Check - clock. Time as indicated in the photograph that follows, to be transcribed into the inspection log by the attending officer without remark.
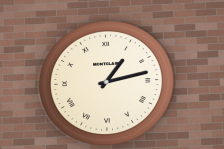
1:13
